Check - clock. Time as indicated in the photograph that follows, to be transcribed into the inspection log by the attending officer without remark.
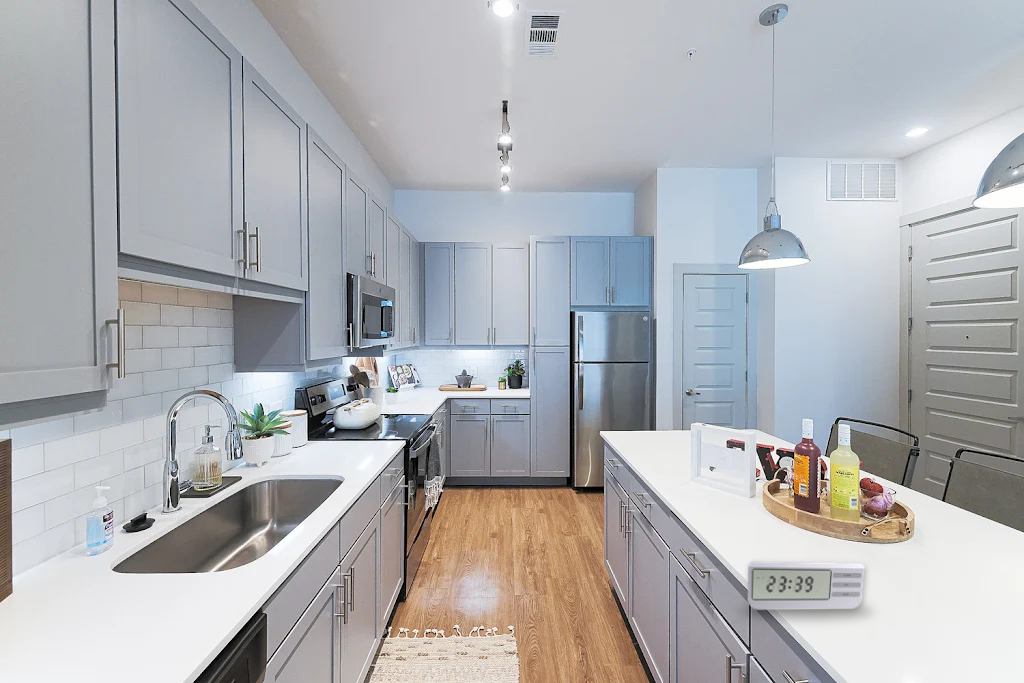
23:39
